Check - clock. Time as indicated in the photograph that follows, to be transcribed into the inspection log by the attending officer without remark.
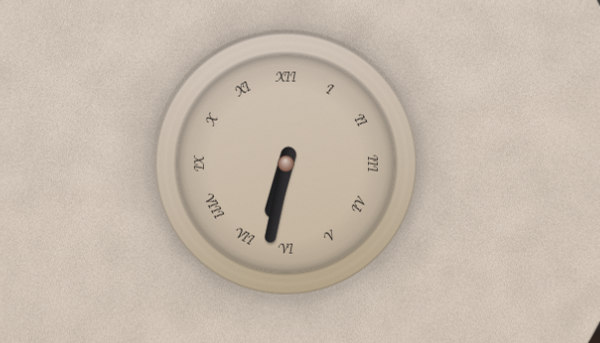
6:32
